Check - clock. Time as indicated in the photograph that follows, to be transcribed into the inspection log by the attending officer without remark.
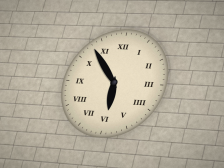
5:53
